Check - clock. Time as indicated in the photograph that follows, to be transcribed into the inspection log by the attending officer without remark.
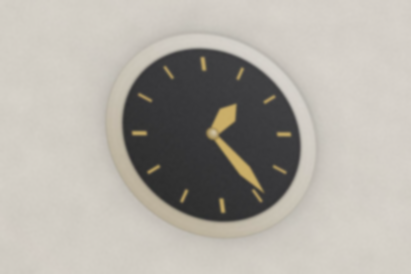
1:24
